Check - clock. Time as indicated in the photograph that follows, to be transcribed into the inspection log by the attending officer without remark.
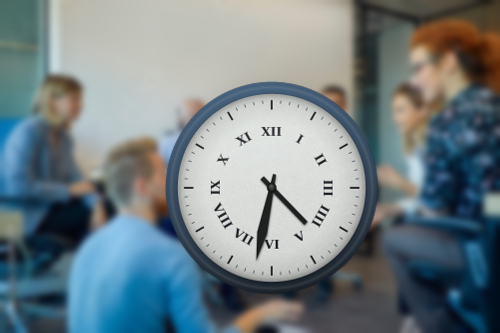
4:32
